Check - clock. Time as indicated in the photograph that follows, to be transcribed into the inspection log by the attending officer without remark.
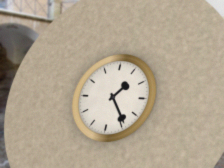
1:24
